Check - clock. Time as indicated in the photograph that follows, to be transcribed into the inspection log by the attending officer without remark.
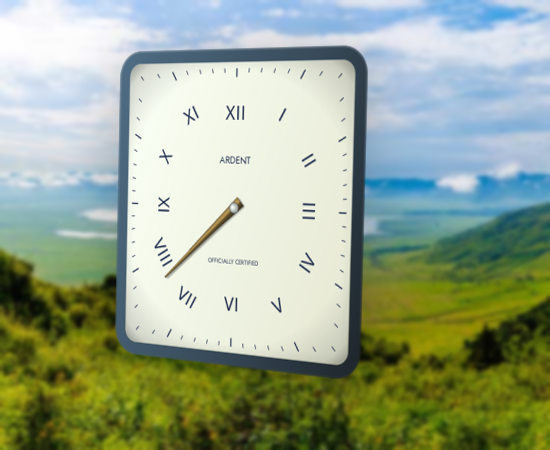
7:38
